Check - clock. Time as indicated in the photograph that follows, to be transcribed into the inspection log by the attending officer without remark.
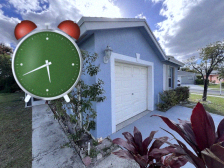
5:41
